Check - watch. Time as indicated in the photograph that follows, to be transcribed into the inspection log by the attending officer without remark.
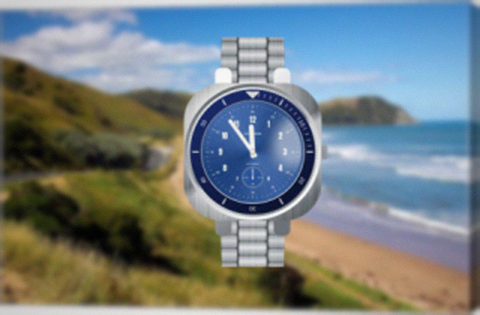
11:54
